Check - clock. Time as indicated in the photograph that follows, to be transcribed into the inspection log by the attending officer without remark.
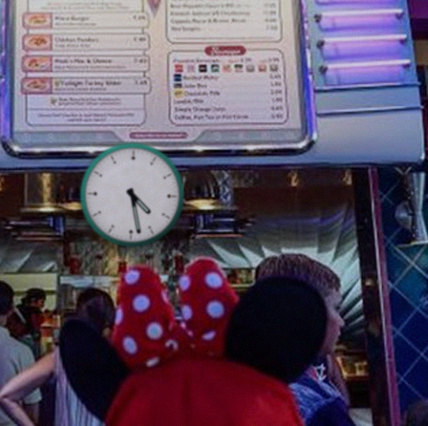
4:28
